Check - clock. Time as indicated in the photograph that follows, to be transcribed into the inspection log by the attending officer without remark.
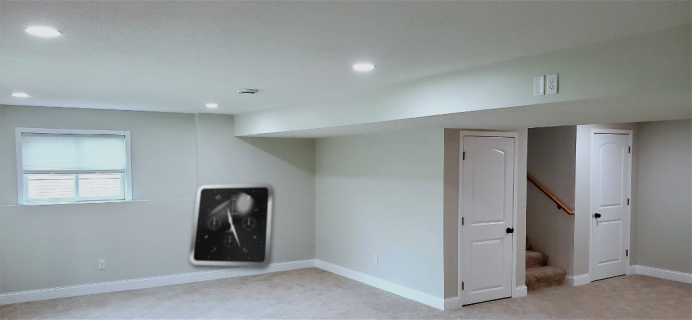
11:26
